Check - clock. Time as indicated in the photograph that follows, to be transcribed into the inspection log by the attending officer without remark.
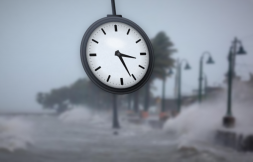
3:26
